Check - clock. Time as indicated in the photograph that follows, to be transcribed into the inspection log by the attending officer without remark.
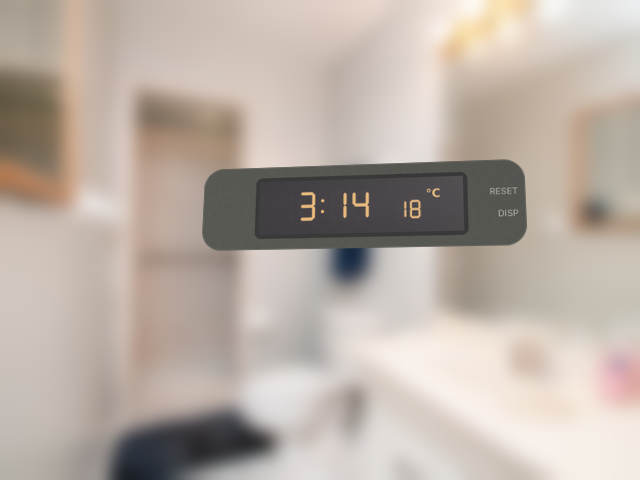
3:14
